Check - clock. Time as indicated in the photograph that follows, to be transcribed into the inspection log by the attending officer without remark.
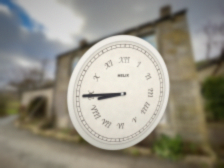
8:45
